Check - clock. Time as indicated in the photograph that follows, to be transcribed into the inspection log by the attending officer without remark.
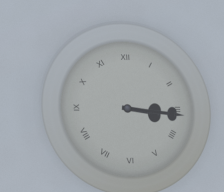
3:16
